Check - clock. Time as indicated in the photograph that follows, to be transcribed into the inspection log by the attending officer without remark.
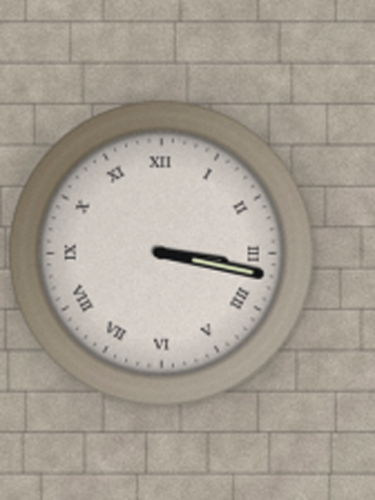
3:17
